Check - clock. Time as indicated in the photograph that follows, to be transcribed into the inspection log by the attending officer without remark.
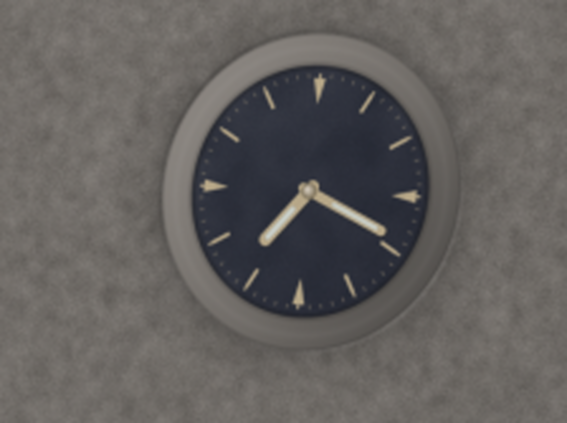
7:19
